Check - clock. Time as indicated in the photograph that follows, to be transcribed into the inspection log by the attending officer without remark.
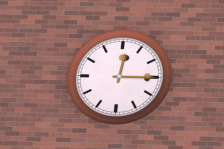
12:15
